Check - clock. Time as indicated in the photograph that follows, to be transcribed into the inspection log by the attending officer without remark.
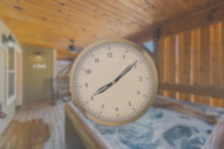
8:09
